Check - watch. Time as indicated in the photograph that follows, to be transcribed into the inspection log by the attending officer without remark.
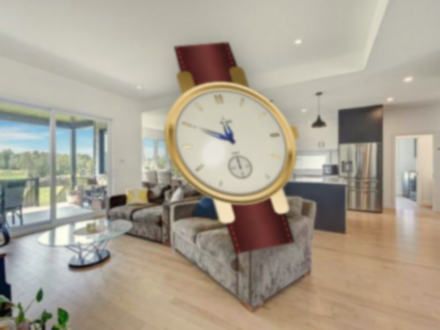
11:50
